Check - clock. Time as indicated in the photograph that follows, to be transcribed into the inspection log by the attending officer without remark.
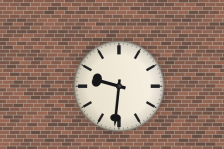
9:31
